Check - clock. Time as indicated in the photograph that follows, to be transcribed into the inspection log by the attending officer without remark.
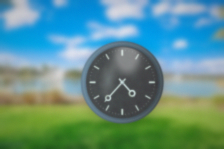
4:37
